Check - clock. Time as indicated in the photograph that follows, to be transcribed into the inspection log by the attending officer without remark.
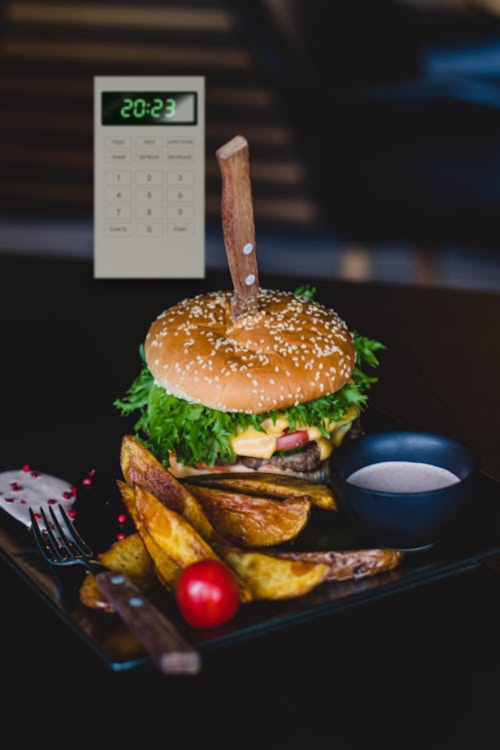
20:23
